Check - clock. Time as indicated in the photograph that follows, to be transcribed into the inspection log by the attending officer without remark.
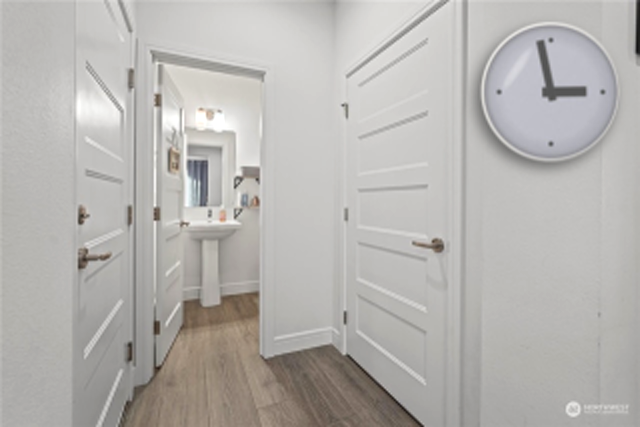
2:58
